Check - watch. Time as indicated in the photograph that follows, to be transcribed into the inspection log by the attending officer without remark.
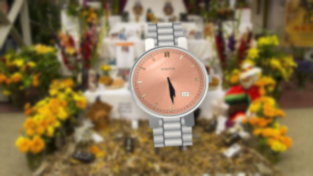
5:29
